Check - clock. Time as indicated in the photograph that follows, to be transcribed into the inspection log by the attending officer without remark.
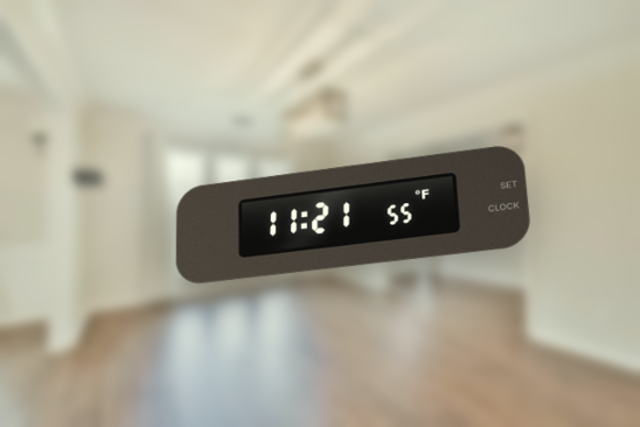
11:21
